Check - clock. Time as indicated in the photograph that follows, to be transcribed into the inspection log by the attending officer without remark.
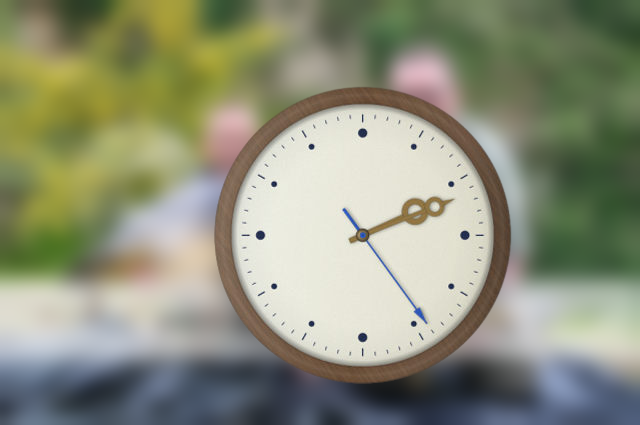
2:11:24
